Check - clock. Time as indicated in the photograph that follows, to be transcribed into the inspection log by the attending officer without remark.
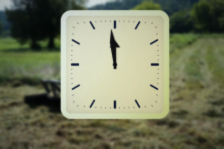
11:59
